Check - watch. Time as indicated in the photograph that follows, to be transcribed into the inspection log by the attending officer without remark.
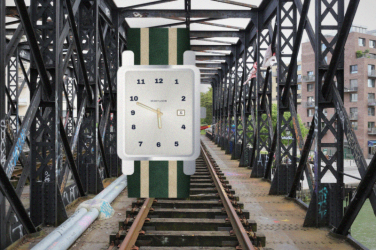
5:49
